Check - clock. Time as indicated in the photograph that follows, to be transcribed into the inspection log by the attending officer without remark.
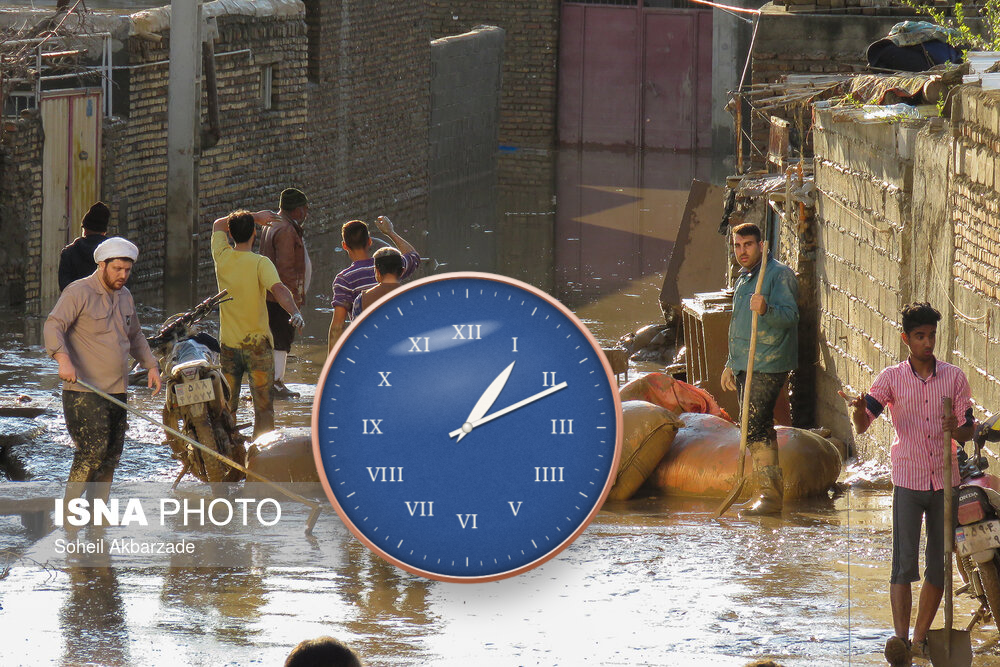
1:11
